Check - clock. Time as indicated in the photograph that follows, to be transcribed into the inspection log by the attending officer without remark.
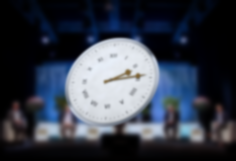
2:14
